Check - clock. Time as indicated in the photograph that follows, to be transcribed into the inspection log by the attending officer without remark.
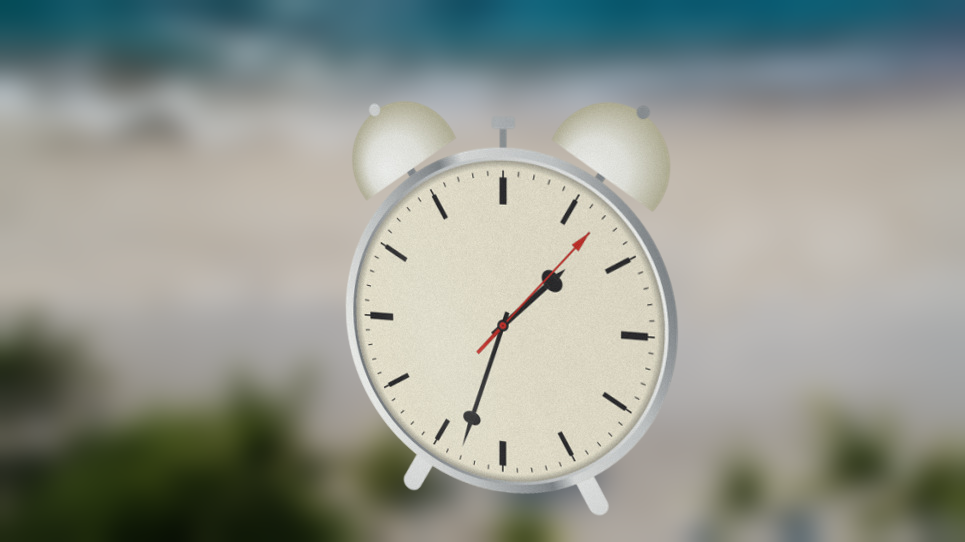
1:33:07
